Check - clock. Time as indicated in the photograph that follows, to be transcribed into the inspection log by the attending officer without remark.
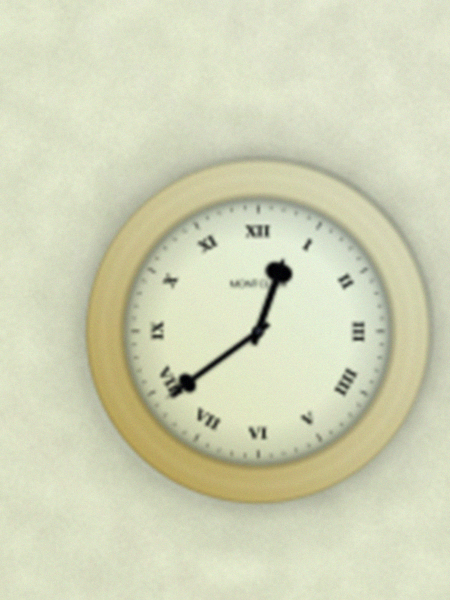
12:39
